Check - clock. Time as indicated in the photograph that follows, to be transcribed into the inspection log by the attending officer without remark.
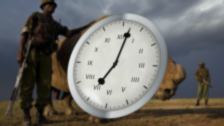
7:02
